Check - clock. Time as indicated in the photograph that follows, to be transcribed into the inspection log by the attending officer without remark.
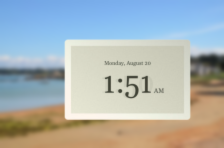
1:51
